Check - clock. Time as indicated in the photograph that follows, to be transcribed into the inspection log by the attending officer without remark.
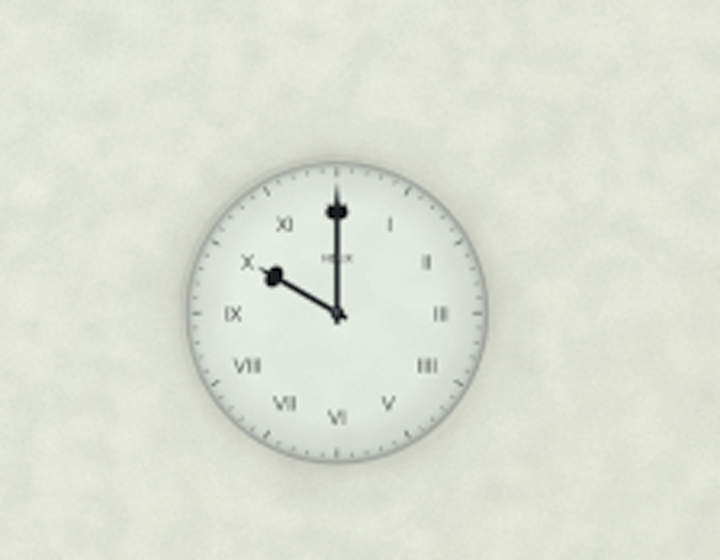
10:00
